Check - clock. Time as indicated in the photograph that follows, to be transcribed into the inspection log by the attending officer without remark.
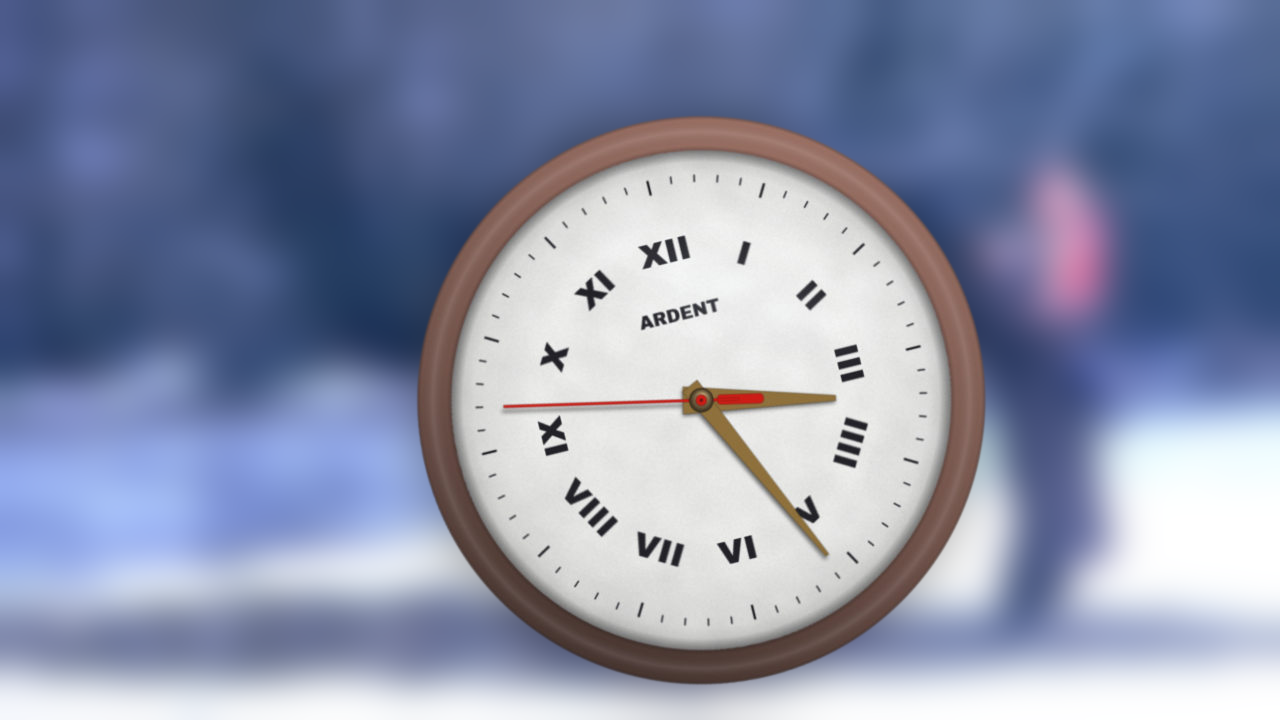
3:25:47
